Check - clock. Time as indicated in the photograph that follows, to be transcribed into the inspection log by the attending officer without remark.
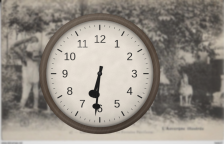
6:31
